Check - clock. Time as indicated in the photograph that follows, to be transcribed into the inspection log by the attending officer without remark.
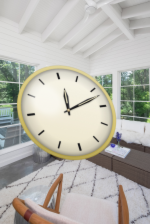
12:12
